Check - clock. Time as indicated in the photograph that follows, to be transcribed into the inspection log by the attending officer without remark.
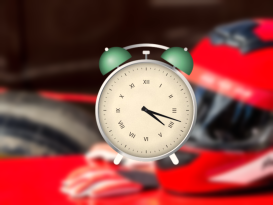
4:18
